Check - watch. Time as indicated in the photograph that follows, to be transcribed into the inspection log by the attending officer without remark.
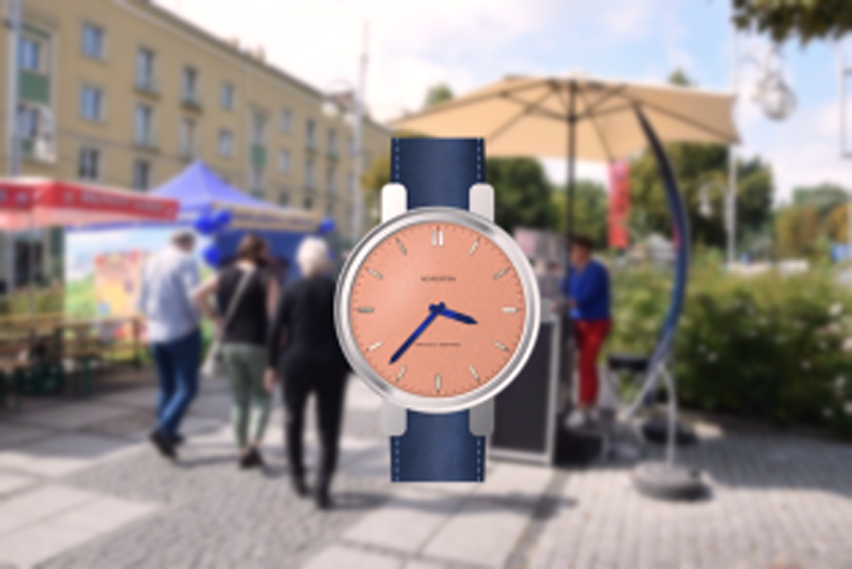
3:37
